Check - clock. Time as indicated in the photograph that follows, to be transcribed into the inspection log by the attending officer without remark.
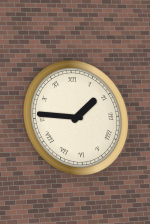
1:46
